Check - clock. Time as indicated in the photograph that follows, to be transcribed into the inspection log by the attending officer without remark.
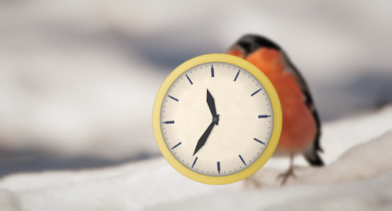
11:36
